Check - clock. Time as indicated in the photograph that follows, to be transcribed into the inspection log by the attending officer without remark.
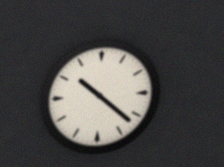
10:22
